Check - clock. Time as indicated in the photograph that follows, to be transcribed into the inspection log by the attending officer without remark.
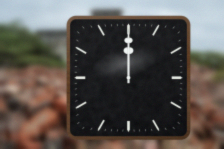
12:00
